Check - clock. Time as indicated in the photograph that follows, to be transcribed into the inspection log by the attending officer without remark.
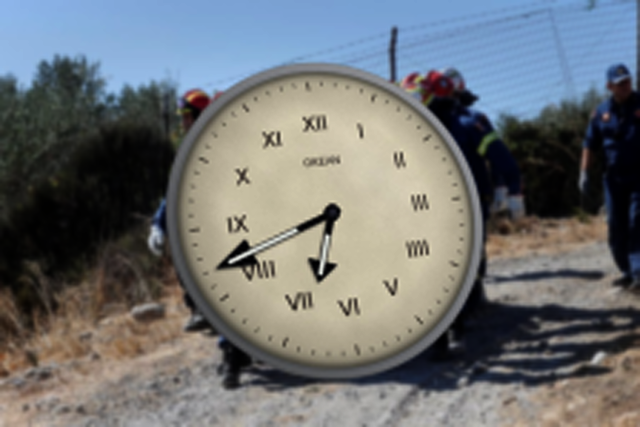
6:42
